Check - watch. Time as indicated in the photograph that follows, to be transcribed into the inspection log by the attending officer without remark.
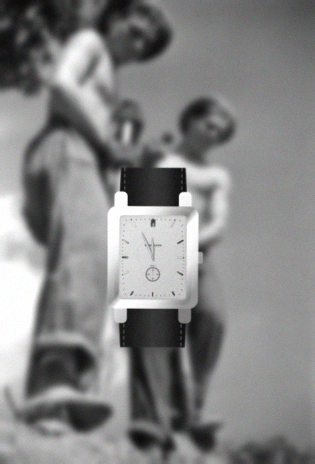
11:56
